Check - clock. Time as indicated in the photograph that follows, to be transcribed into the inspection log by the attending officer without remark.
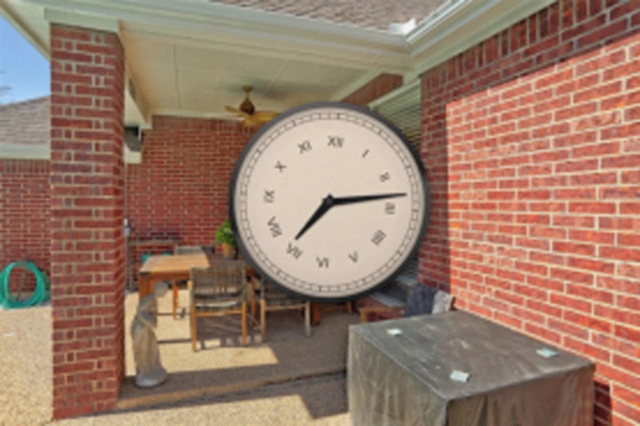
7:13
